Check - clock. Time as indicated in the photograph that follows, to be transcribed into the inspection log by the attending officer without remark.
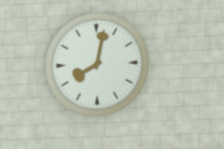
8:02
